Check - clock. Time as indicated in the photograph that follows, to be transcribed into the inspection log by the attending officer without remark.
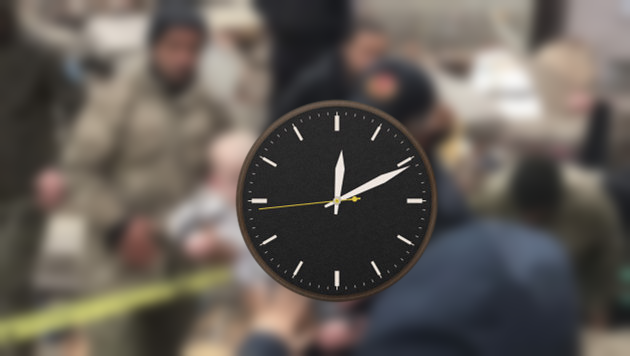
12:10:44
